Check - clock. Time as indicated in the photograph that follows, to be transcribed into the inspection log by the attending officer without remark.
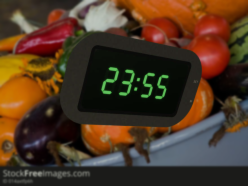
23:55
